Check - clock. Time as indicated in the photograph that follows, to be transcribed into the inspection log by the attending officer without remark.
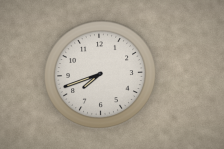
7:42
